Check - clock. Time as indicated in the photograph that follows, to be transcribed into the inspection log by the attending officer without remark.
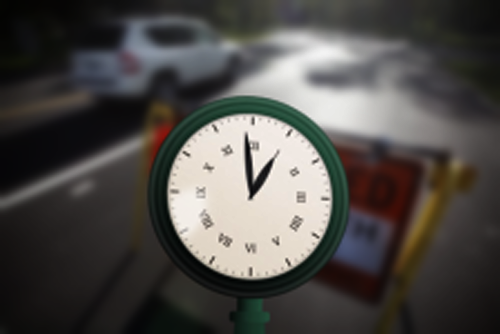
12:59
